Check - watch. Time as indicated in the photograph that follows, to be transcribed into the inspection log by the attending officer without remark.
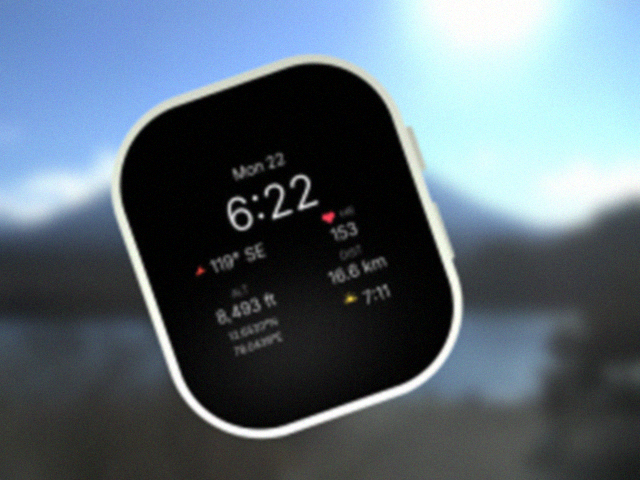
6:22
